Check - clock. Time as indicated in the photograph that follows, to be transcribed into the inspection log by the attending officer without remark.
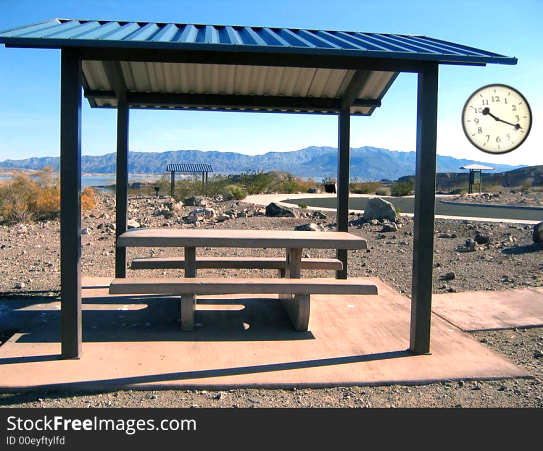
10:19
